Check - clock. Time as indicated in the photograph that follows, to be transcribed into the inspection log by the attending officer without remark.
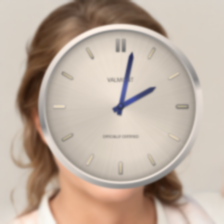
2:02
